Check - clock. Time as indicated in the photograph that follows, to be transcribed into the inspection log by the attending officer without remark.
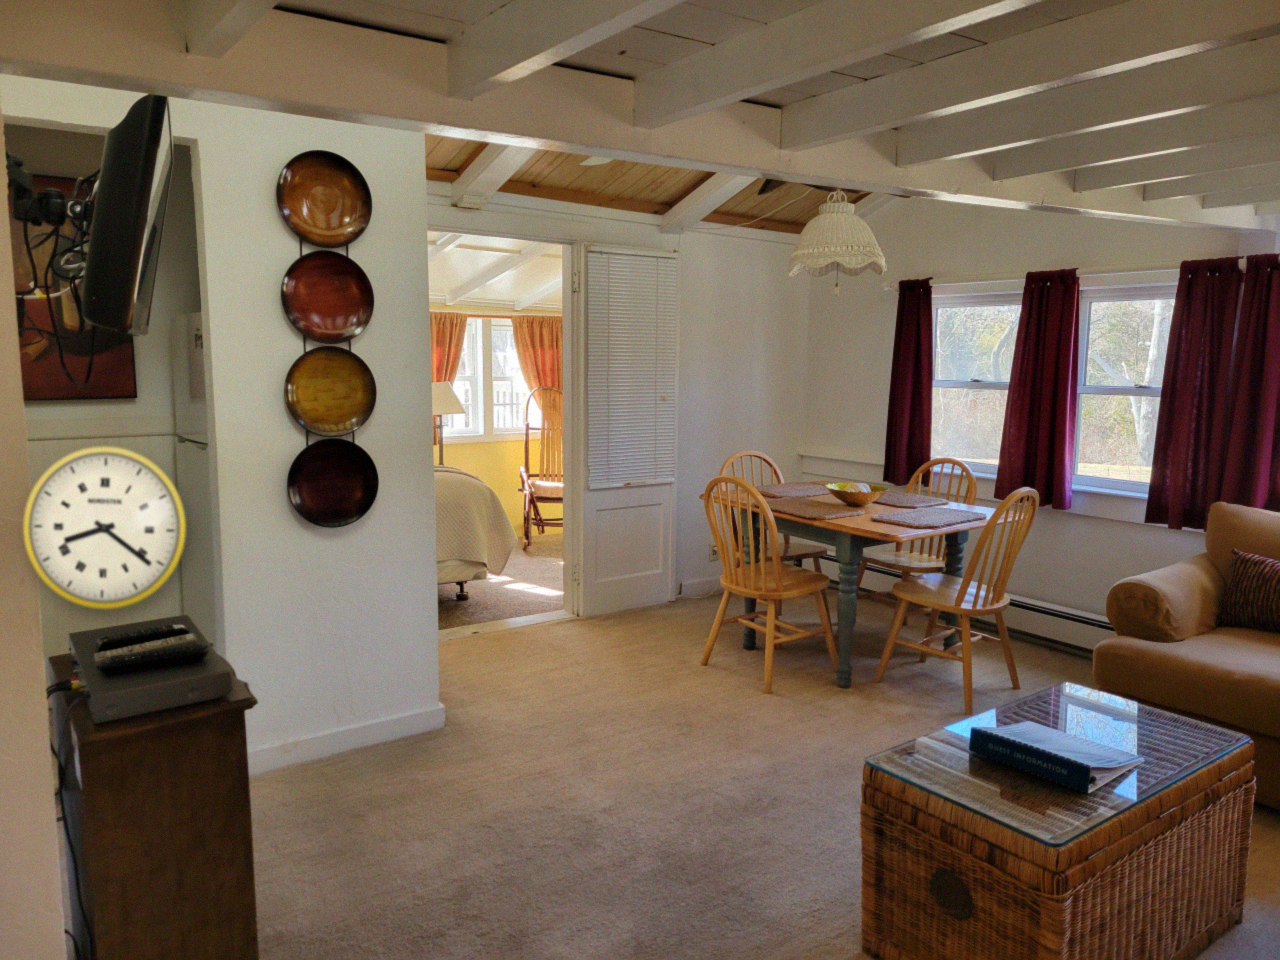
8:21
